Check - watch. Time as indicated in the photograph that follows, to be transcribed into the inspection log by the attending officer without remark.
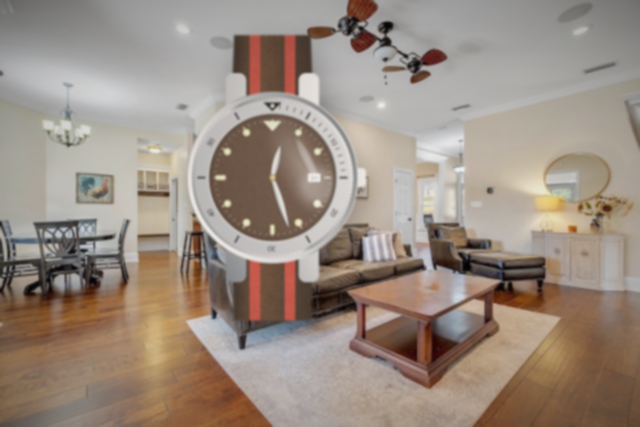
12:27
